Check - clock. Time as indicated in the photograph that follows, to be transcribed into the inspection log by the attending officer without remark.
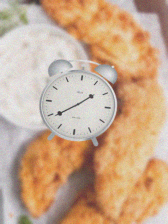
1:39
